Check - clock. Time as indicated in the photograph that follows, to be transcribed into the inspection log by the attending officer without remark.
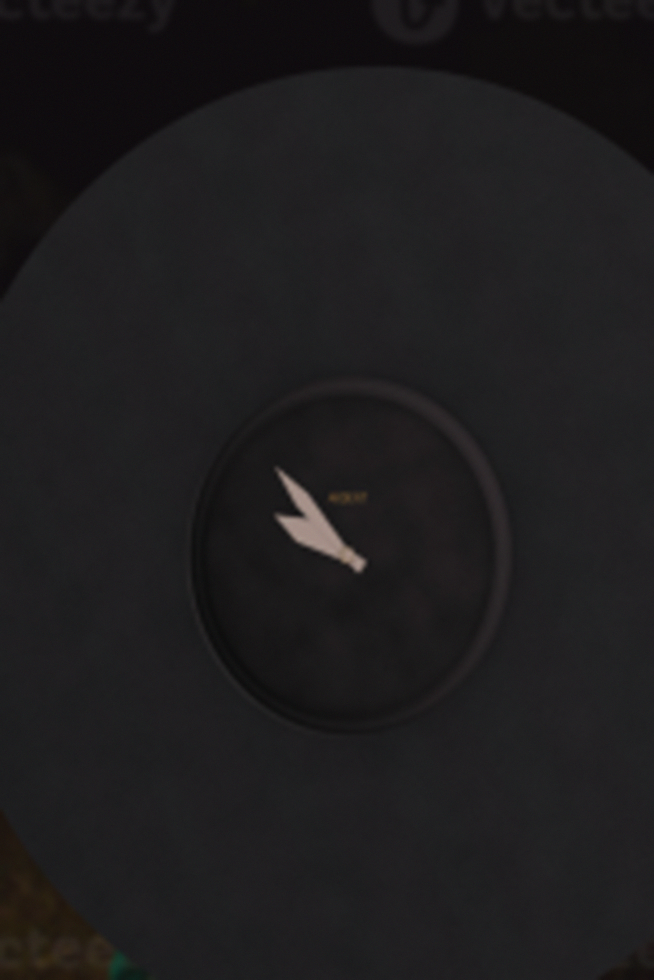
9:53
